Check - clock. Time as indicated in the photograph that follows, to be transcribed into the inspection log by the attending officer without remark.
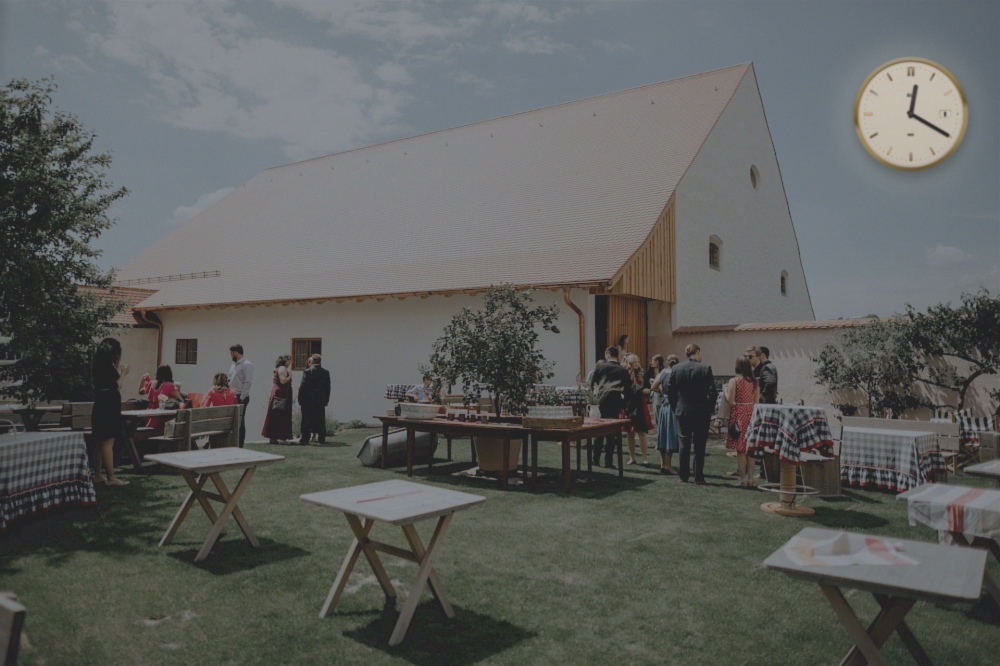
12:20
